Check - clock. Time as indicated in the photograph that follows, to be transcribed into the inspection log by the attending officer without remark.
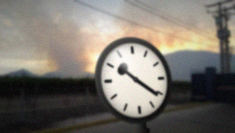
10:21
